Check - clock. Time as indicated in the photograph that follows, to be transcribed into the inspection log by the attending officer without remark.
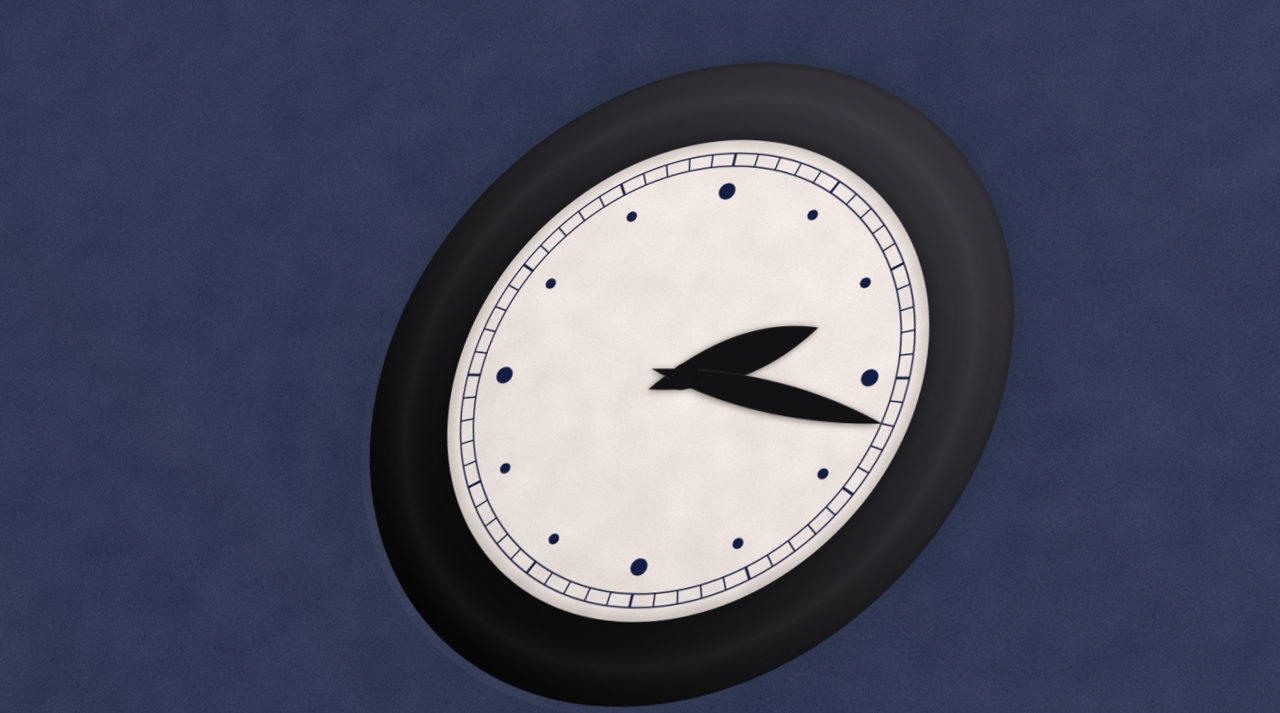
2:17
